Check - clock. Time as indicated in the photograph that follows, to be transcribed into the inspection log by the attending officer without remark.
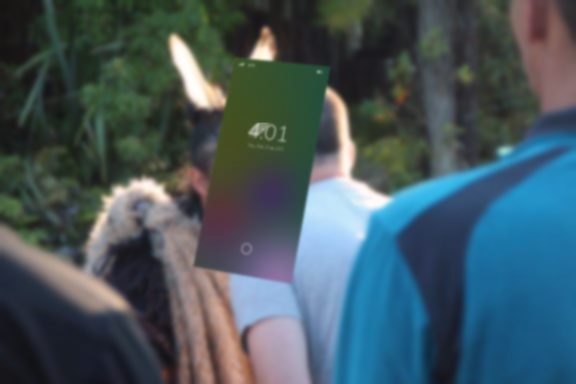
4:01
